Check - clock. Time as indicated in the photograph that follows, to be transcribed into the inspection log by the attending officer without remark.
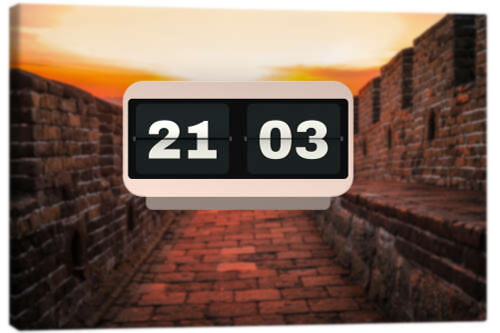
21:03
